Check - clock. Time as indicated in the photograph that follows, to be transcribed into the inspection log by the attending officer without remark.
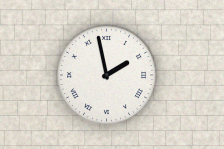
1:58
